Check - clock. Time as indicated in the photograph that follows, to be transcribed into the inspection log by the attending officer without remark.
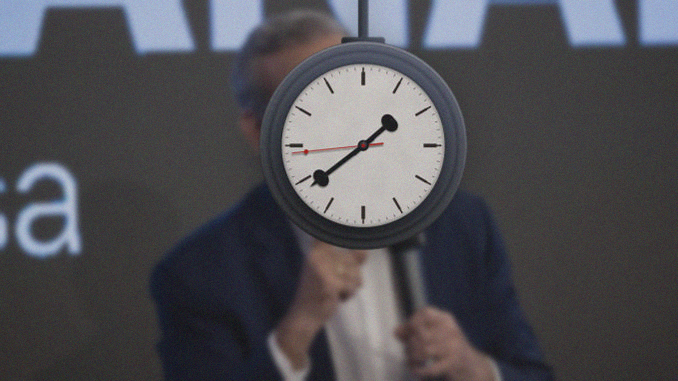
1:38:44
